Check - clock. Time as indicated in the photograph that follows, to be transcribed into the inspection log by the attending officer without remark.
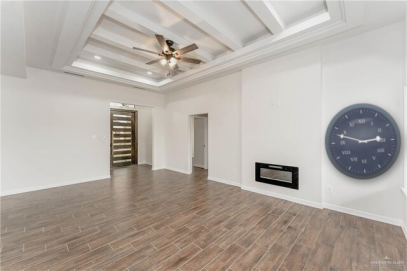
2:48
